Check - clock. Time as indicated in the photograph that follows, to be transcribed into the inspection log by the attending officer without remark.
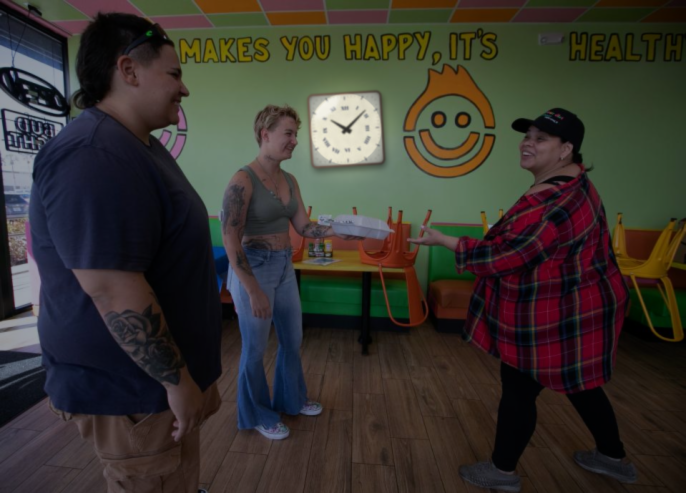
10:08
